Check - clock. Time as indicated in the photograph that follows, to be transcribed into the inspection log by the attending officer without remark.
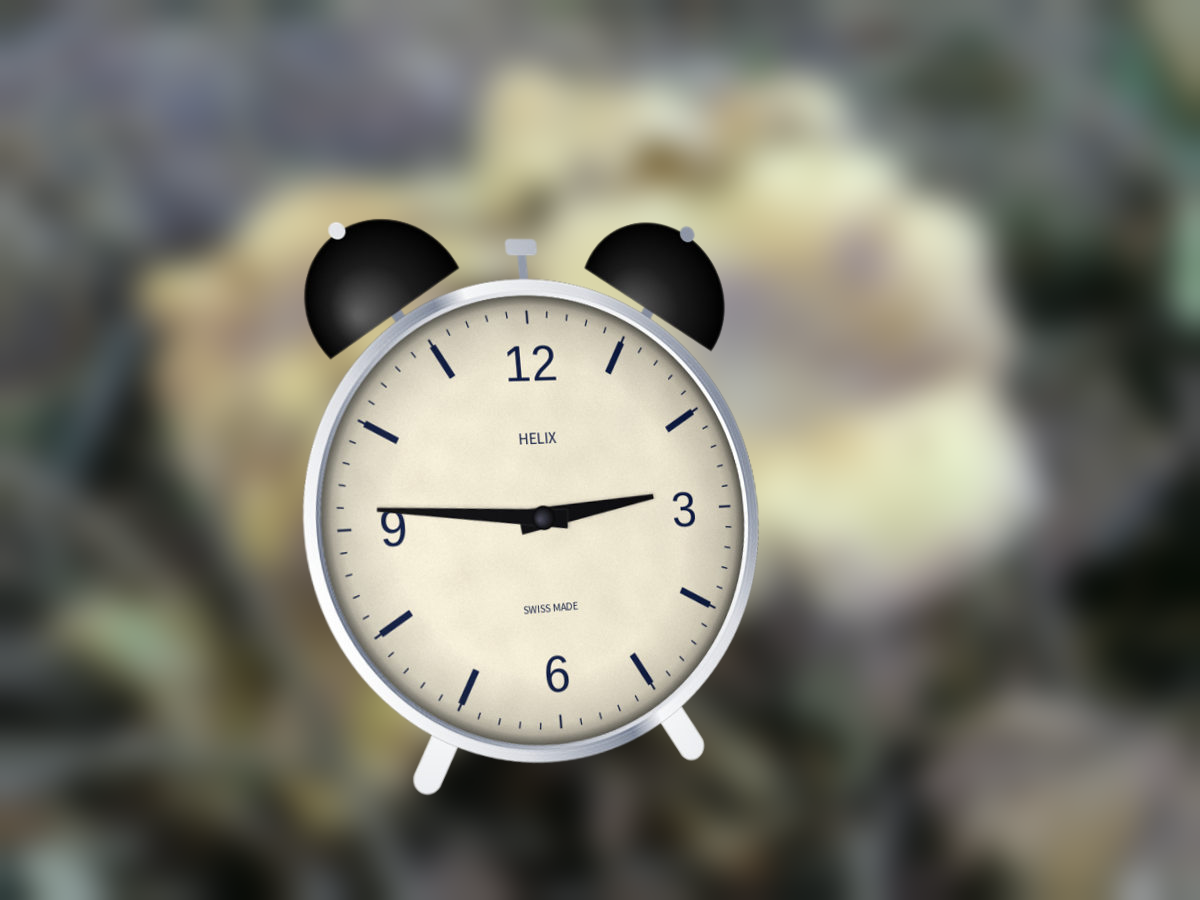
2:46
